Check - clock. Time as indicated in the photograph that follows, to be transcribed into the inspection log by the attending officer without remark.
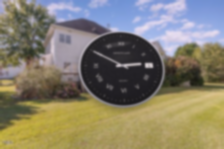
2:50
